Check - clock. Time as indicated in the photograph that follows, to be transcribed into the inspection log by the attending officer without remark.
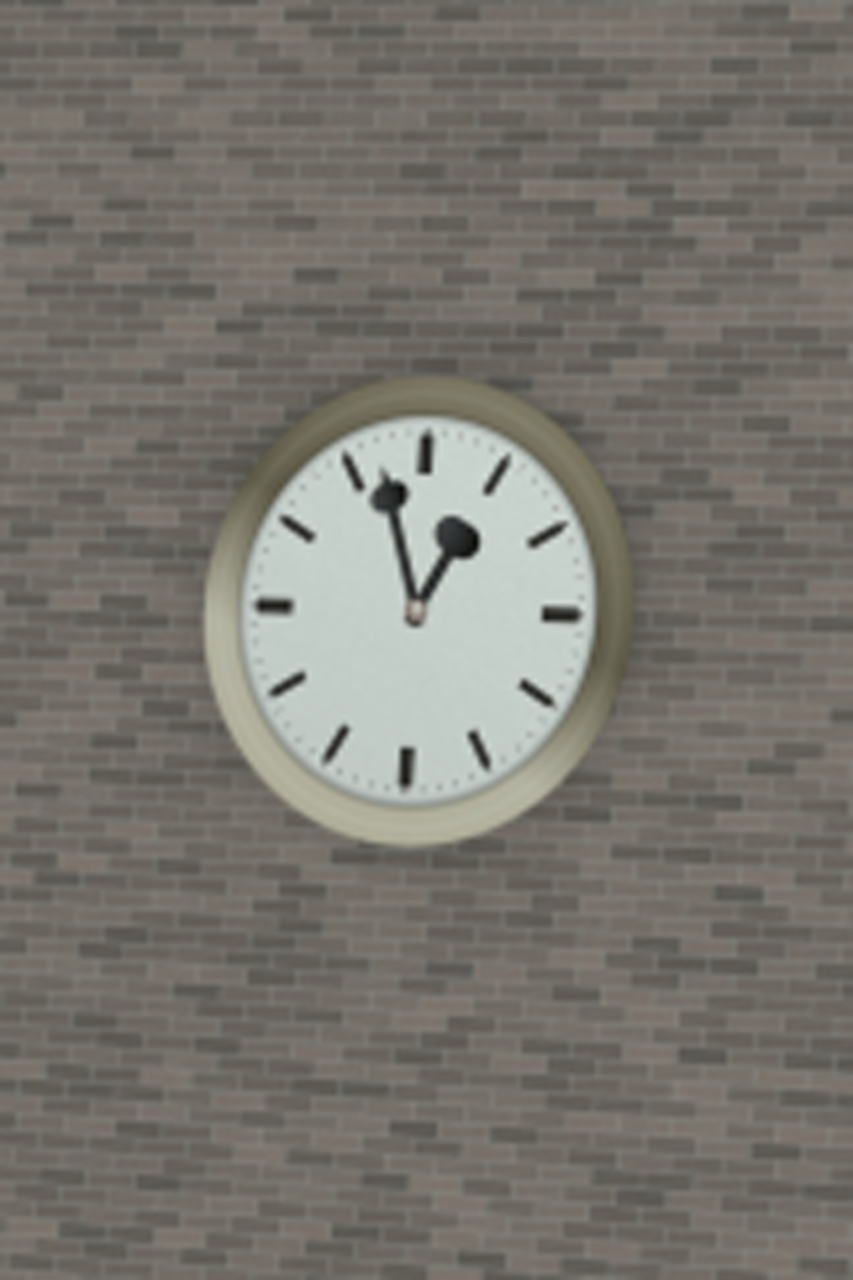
12:57
